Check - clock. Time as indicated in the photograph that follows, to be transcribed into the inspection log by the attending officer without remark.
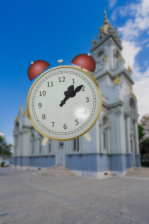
1:09
